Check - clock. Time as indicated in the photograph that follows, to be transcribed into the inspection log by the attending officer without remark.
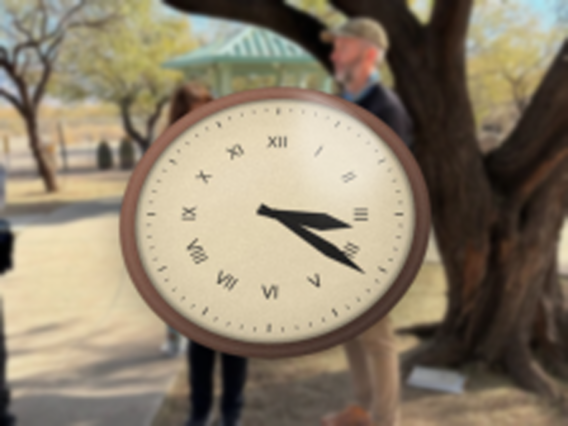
3:21
